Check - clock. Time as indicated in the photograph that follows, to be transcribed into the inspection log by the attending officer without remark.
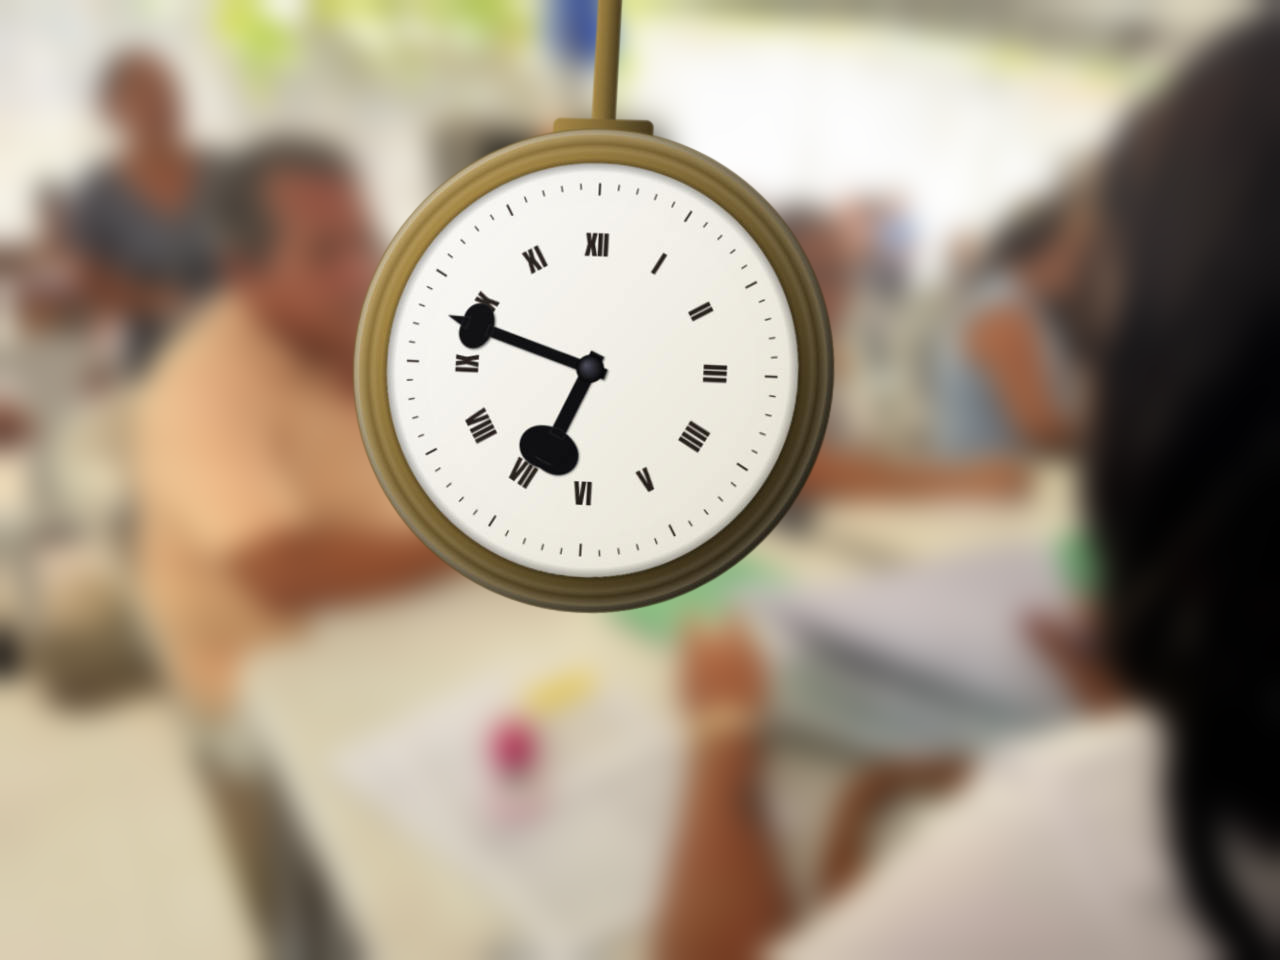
6:48
